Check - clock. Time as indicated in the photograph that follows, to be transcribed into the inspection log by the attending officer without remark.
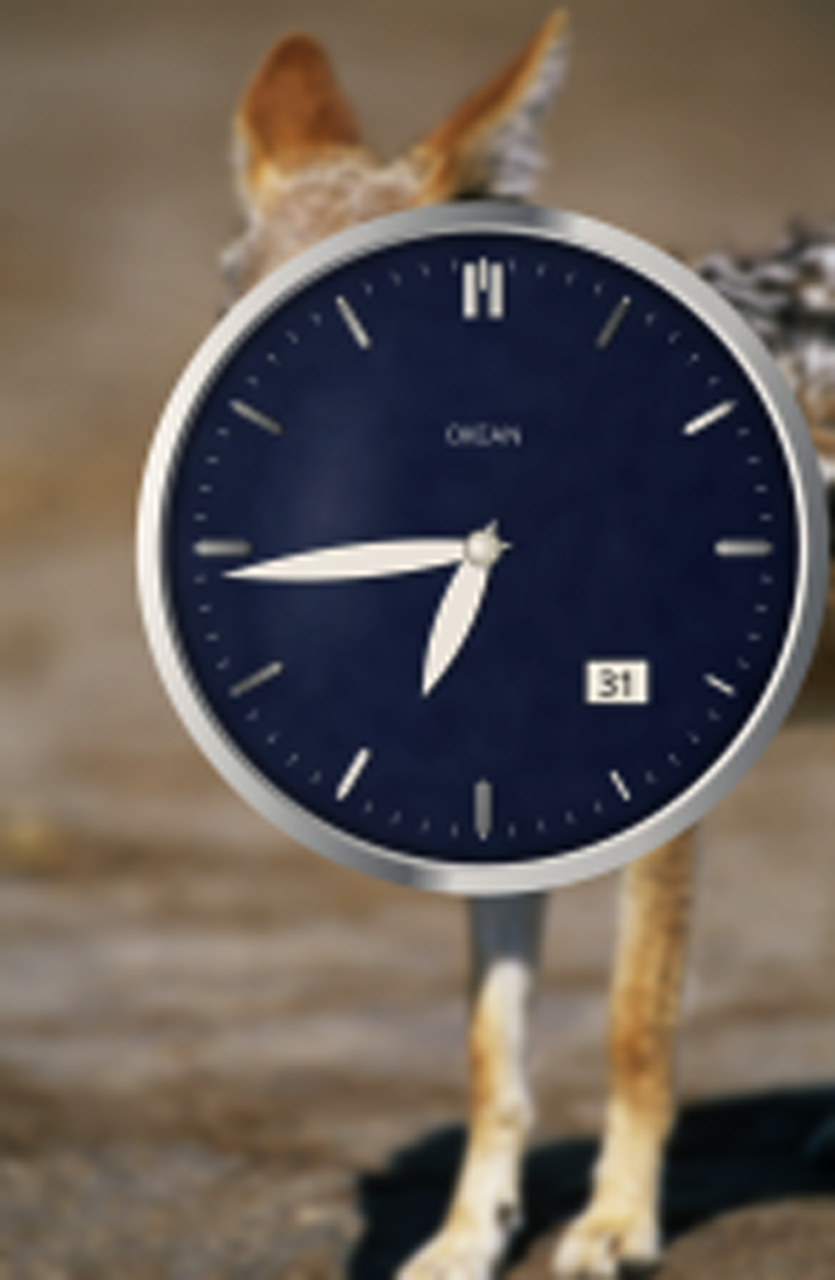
6:44
